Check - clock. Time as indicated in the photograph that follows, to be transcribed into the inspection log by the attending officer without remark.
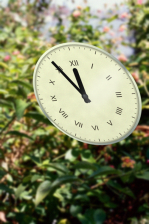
11:55
